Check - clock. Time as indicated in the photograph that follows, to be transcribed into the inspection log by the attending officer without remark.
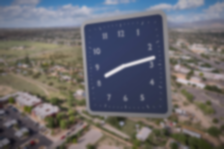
8:13
